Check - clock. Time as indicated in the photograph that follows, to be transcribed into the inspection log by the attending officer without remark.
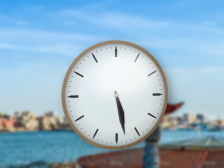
5:28
